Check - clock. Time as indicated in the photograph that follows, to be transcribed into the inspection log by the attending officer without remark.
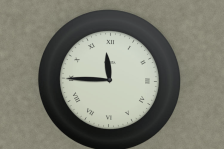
11:45
